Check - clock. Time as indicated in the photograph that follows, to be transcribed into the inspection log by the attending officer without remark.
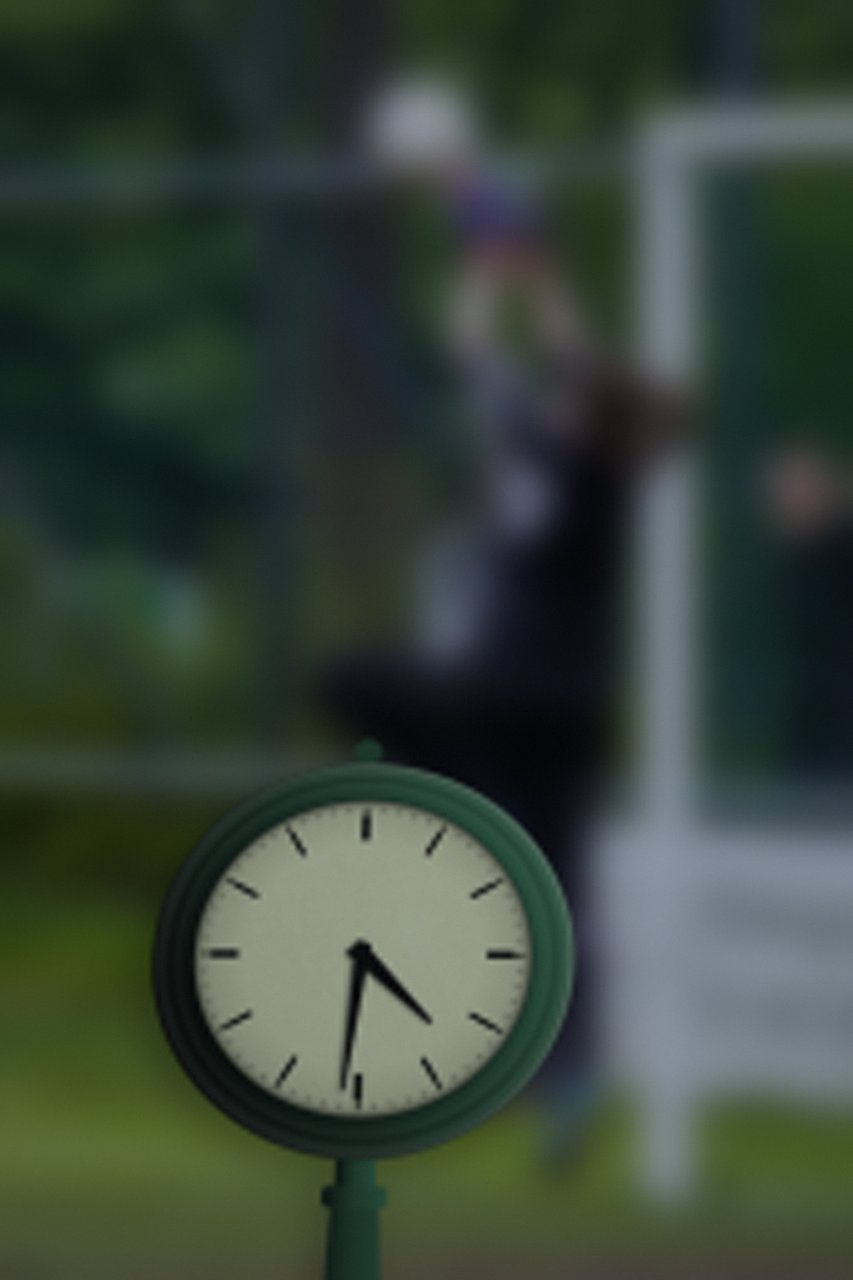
4:31
